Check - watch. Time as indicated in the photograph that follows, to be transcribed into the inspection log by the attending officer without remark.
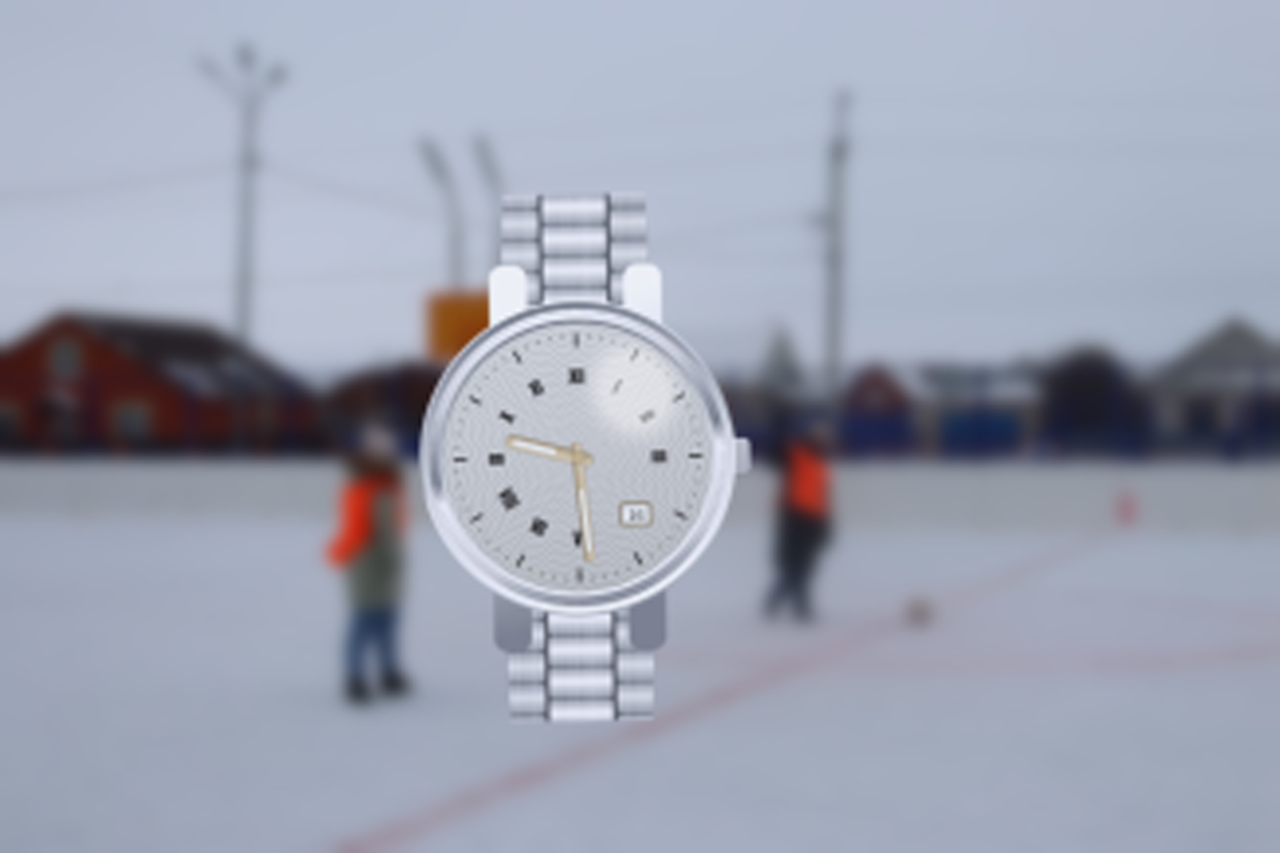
9:29
